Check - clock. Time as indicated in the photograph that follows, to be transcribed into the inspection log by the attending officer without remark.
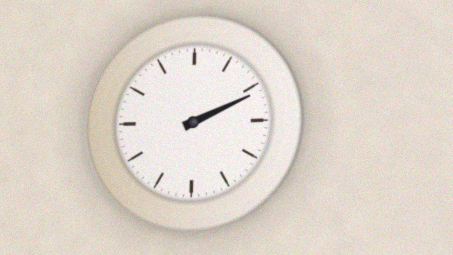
2:11
